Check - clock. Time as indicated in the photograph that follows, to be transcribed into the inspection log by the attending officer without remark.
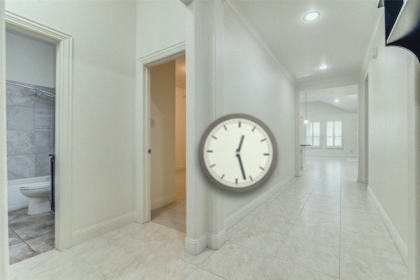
12:27
